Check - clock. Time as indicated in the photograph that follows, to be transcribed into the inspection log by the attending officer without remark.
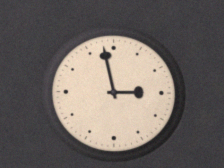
2:58
